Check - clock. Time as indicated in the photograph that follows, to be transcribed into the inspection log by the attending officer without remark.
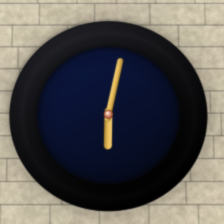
6:02
